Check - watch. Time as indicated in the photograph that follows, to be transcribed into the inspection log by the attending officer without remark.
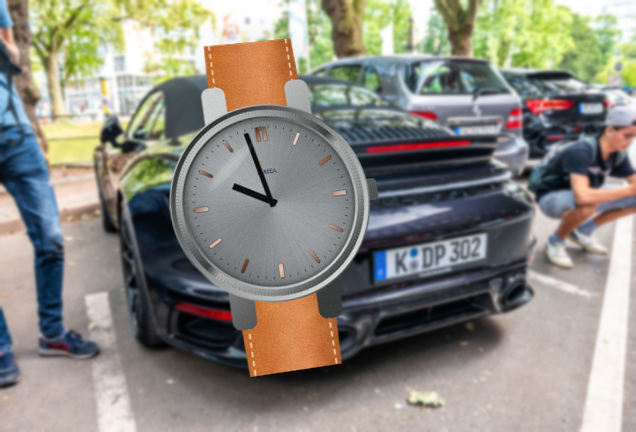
9:58
